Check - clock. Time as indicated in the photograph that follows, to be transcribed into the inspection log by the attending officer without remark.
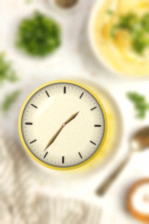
1:36
